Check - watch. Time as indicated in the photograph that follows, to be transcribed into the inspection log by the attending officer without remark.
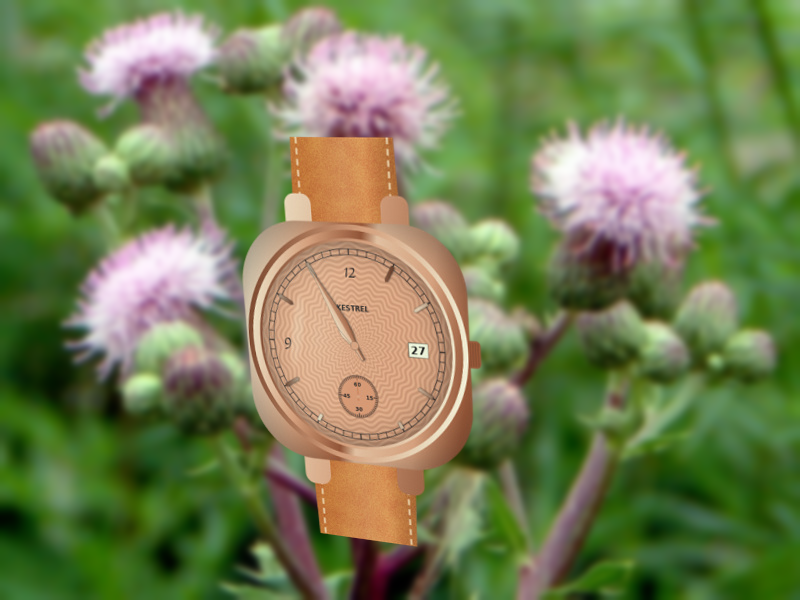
10:55
